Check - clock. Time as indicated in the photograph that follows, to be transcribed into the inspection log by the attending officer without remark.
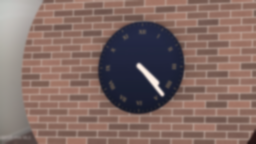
4:23
